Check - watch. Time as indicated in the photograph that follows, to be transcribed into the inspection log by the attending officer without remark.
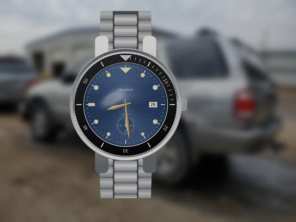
8:29
